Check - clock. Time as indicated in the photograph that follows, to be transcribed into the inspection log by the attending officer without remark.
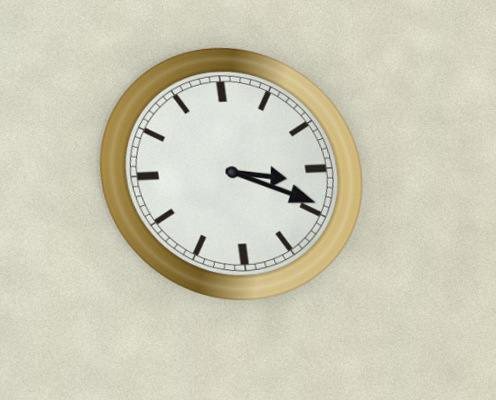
3:19
